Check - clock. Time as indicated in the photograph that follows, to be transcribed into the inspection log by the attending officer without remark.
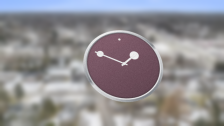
1:50
